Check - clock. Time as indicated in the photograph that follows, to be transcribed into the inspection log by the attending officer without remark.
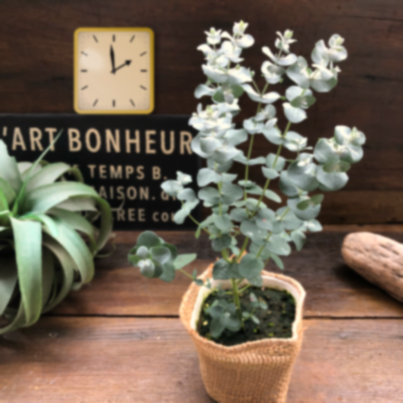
1:59
